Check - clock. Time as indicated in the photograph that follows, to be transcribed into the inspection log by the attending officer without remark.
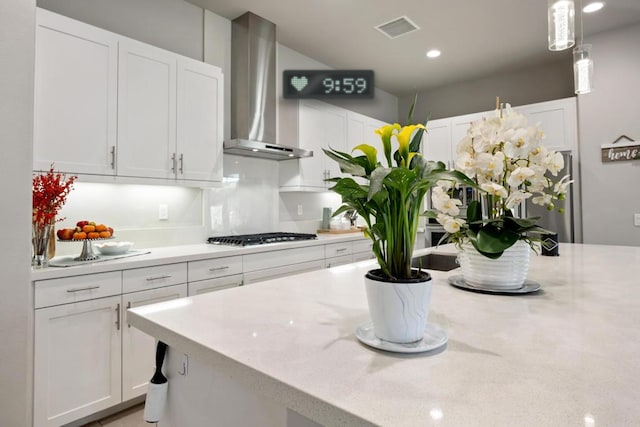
9:59
